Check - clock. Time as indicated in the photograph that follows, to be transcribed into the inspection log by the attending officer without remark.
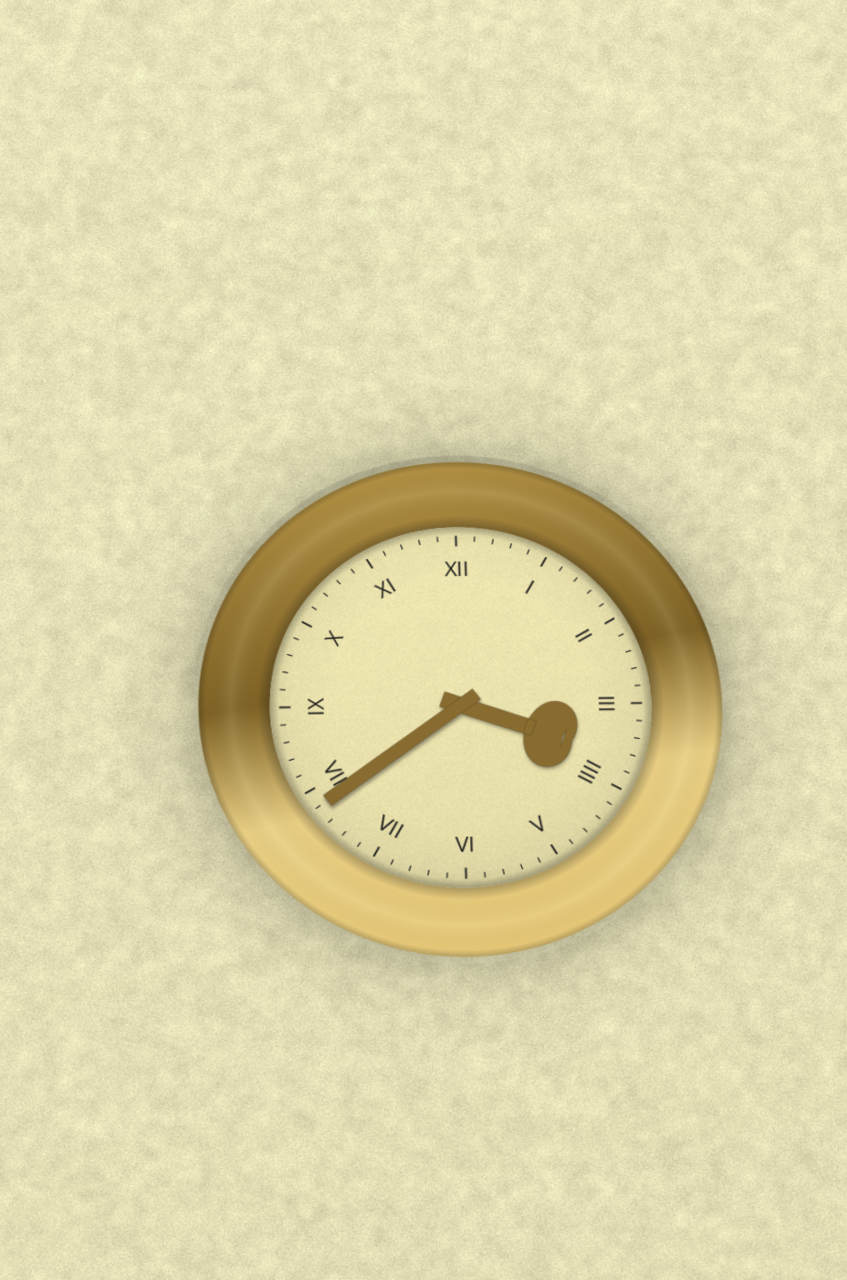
3:39
